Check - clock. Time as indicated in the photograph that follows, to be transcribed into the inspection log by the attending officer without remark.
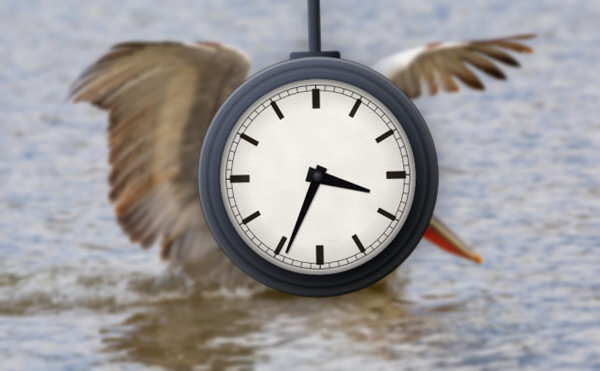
3:34
